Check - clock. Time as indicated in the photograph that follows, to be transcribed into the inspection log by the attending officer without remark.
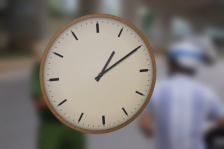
1:10
